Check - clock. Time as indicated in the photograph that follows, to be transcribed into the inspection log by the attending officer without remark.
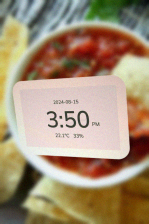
3:50
